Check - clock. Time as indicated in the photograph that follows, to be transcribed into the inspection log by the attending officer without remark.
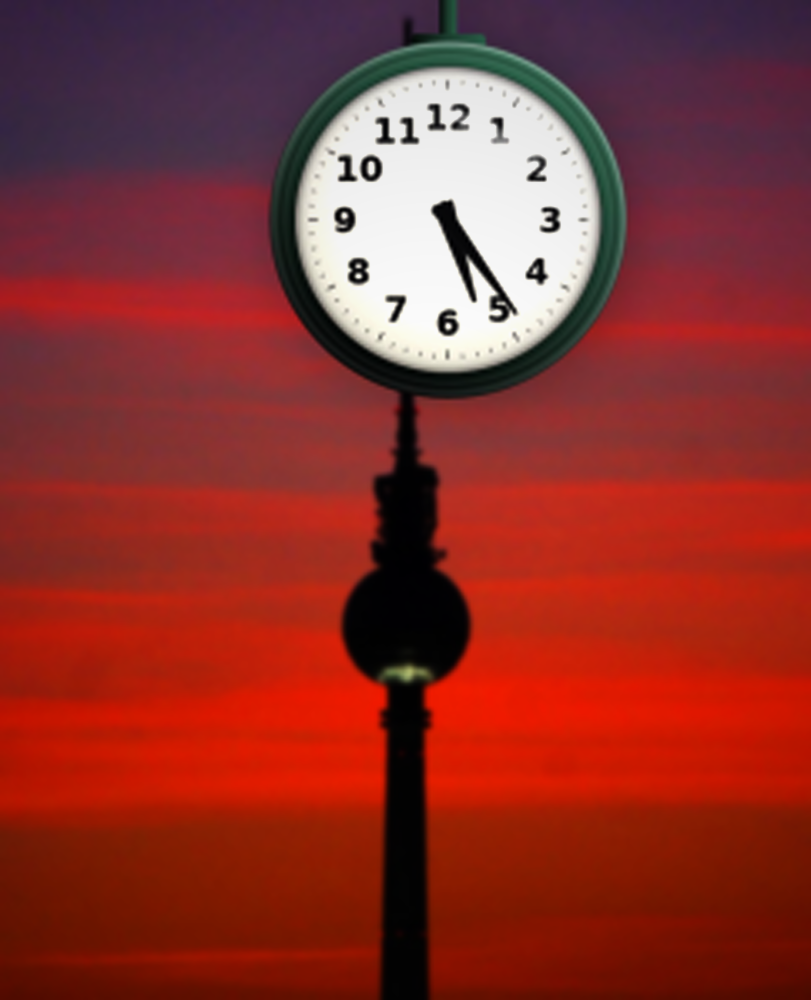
5:24
